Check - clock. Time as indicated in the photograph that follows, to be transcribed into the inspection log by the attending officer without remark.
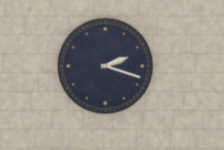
2:18
